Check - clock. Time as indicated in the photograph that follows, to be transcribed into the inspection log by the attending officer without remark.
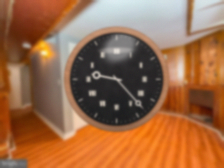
9:23
